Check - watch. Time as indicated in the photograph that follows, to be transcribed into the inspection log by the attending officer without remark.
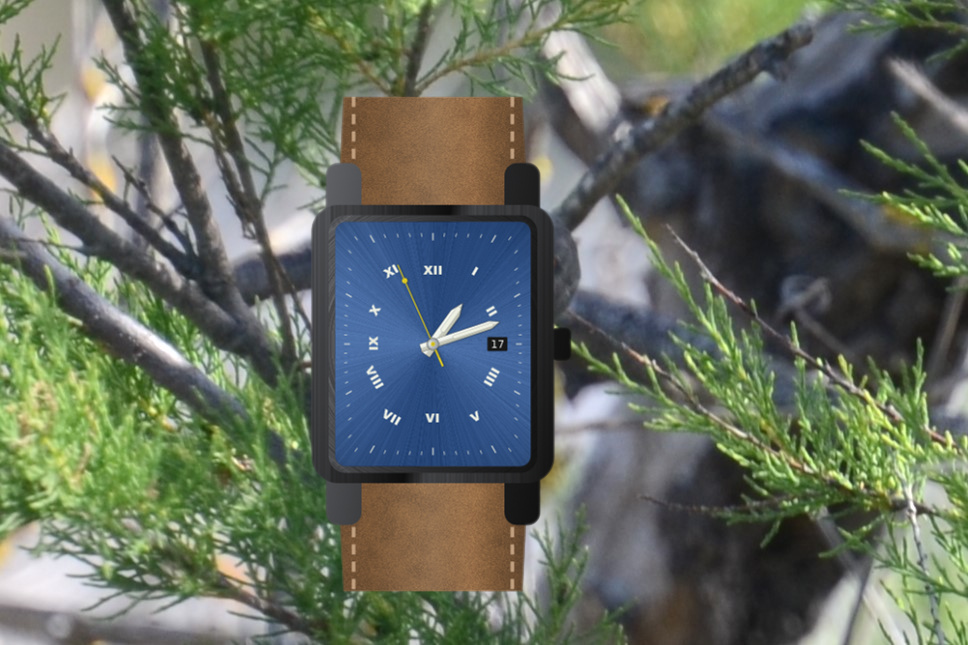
1:11:56
